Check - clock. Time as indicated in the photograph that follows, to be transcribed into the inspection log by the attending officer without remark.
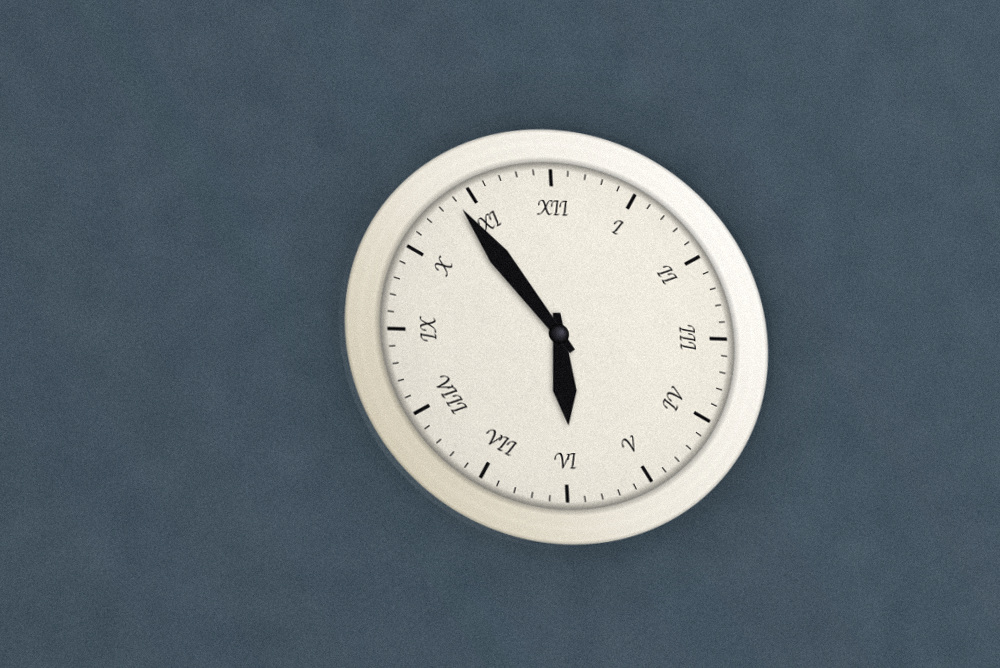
5:54
